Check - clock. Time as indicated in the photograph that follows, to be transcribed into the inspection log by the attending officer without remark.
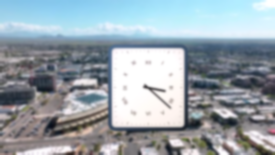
3:22
